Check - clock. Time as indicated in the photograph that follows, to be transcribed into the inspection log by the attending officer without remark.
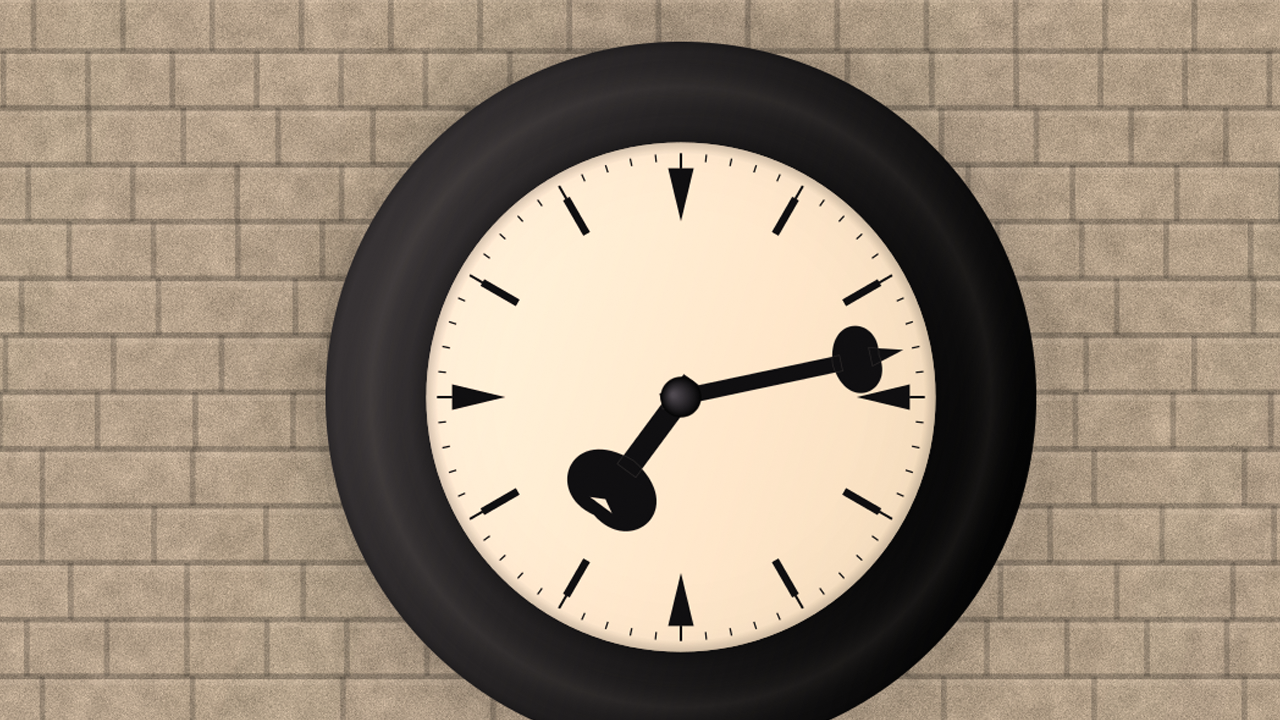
7:13
